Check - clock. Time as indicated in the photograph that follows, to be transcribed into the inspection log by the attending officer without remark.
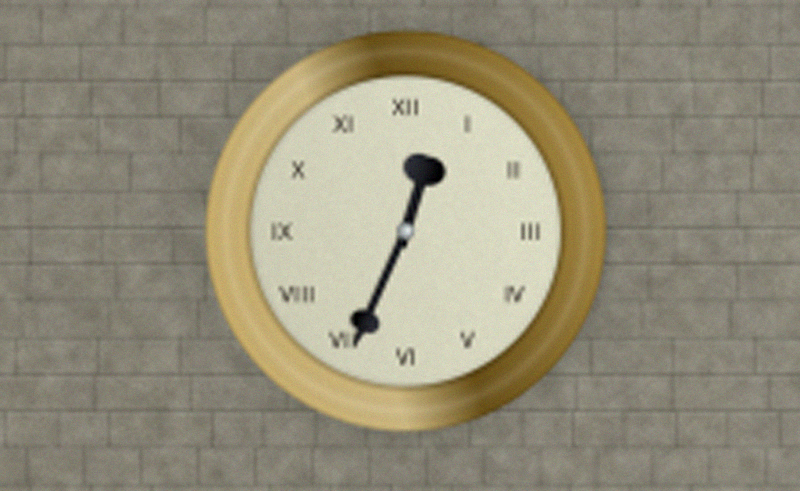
12:34
